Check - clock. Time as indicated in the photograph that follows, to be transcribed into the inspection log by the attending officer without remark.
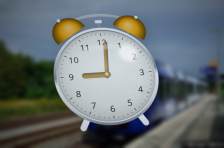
9:01
